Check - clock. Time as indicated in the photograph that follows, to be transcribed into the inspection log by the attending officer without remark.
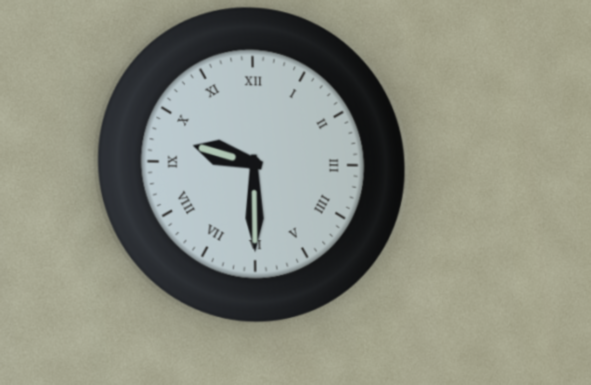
9:30
